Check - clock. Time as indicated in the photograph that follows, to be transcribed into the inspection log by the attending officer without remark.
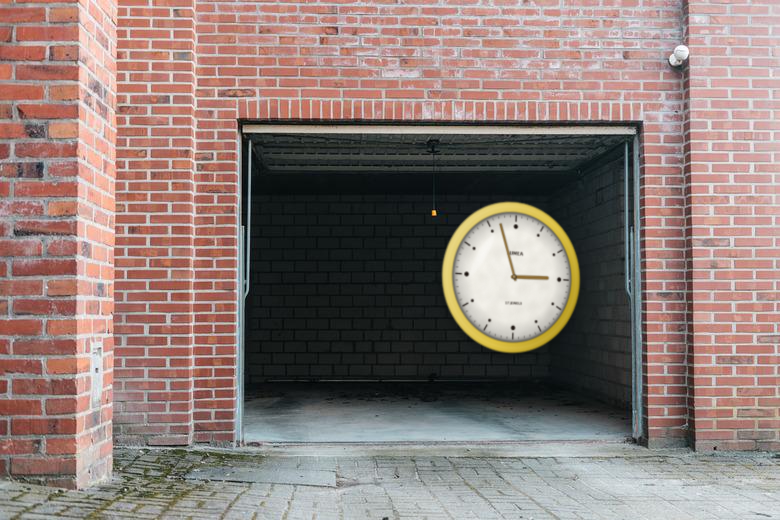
2:57
